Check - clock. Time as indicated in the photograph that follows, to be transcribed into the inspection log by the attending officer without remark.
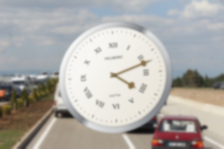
4:12
